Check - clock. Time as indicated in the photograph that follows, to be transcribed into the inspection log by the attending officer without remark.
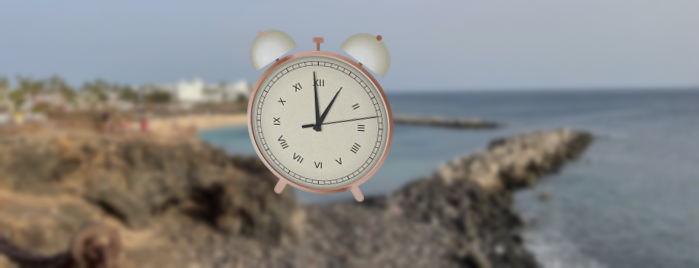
12:59:13
